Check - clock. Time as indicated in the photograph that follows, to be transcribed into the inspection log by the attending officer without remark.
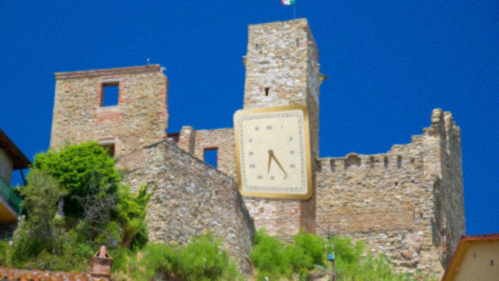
6:24
